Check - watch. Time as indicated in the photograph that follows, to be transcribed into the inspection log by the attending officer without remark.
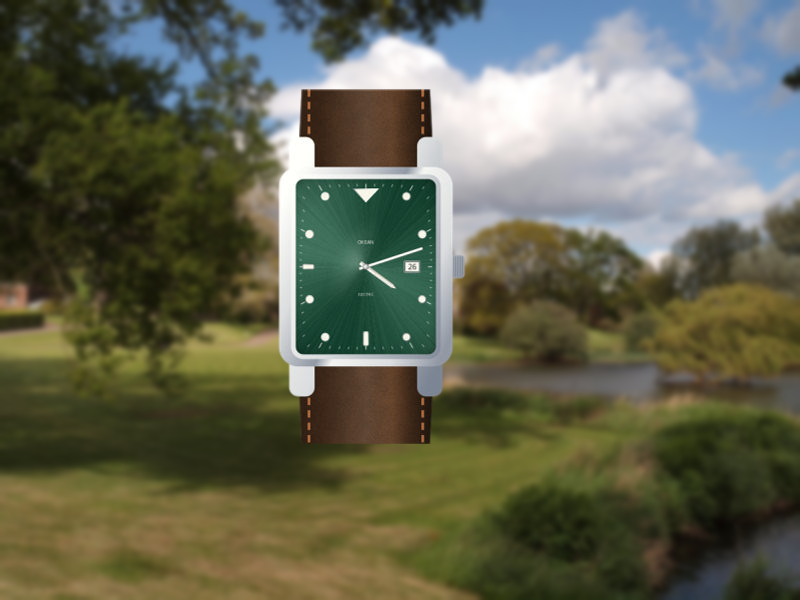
4:12
